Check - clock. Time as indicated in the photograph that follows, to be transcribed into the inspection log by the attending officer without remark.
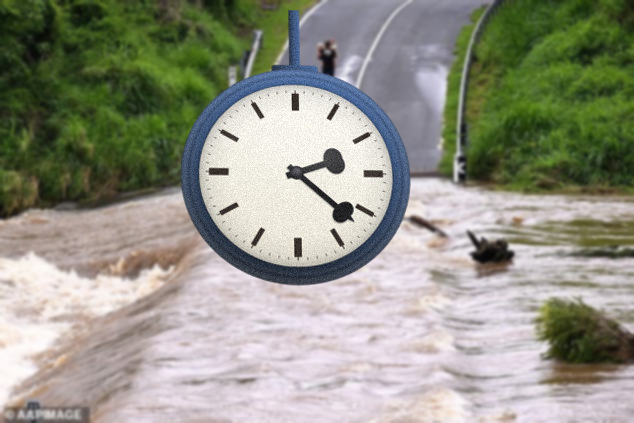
2:22
